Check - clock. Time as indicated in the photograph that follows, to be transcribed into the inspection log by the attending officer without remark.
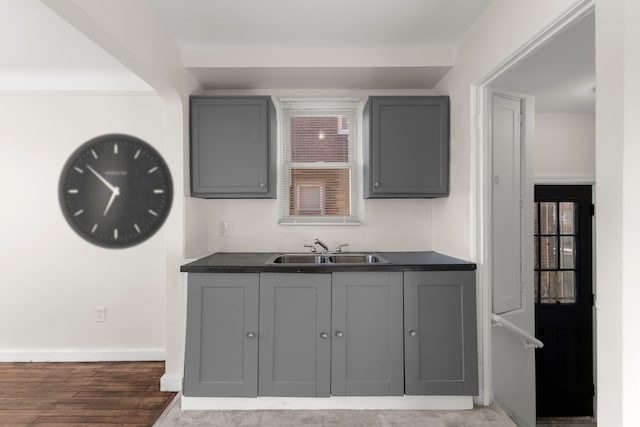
6:52
